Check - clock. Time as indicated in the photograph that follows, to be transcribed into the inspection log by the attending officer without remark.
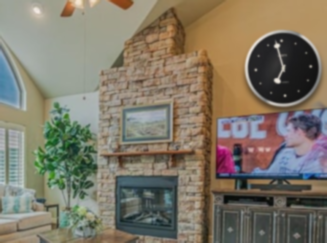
6:58
